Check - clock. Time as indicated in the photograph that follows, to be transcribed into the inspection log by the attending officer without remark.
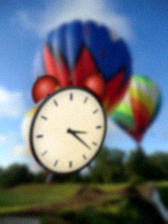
3:22
